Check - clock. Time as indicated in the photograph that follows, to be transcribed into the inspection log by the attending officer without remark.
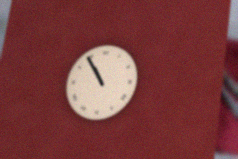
10:54
